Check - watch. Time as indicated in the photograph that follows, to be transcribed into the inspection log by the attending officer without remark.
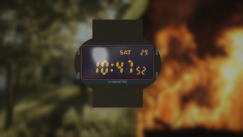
10:47:52
